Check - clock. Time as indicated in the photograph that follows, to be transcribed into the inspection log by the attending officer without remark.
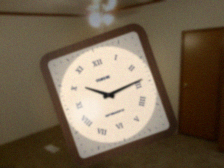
10:14
